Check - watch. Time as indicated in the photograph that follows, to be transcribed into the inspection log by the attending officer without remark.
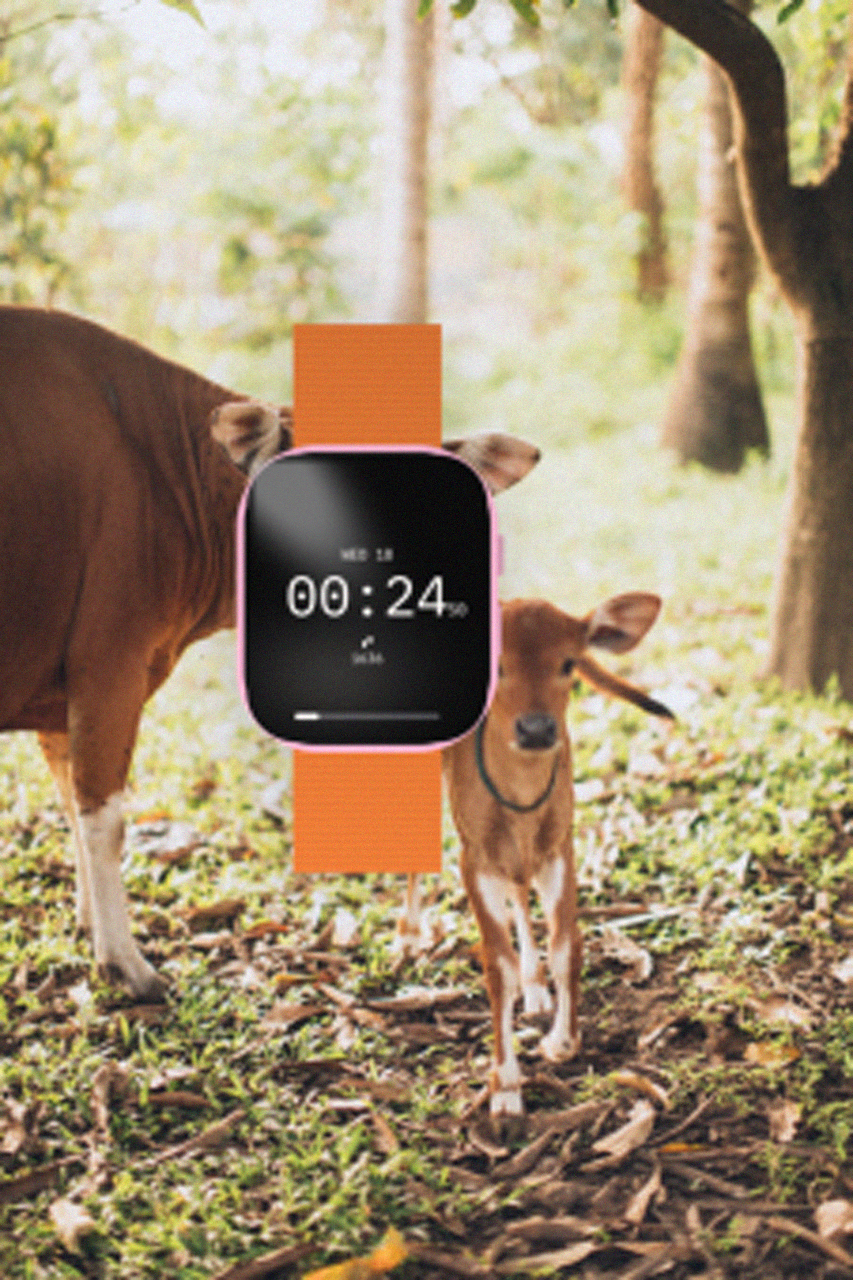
0:24
